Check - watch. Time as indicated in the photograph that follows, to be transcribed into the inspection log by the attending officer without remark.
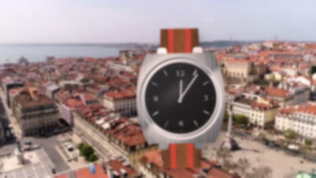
12:06
